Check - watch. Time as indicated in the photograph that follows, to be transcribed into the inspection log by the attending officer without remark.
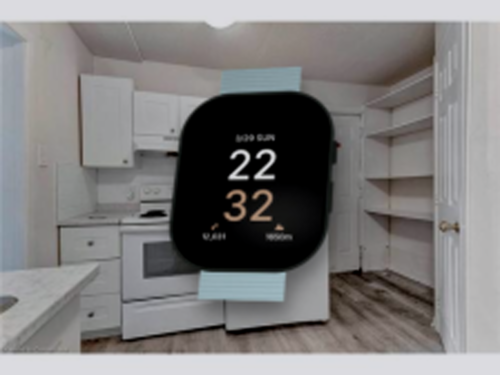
22:32
